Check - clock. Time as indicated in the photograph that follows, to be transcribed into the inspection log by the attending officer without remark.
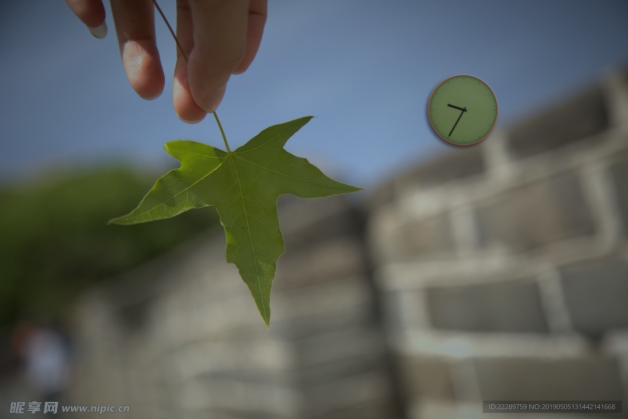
9:35
